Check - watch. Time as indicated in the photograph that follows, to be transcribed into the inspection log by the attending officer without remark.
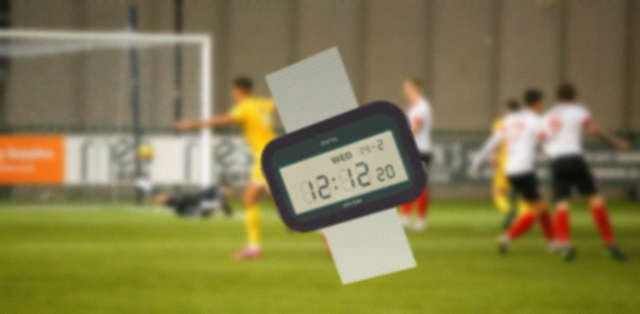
12:12:20
